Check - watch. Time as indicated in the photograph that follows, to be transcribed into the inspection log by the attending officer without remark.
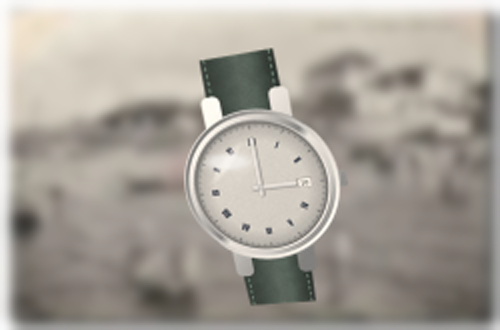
3:00
